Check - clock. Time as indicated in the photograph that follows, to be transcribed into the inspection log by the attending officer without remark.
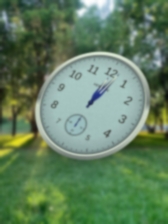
12:02
